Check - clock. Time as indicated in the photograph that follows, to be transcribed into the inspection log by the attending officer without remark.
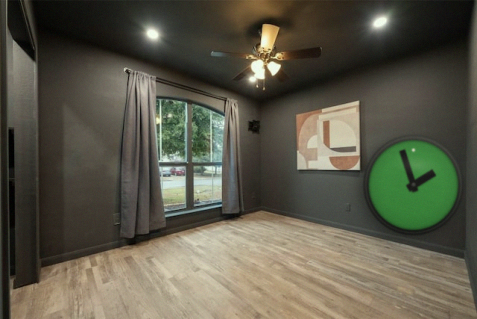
1:57
